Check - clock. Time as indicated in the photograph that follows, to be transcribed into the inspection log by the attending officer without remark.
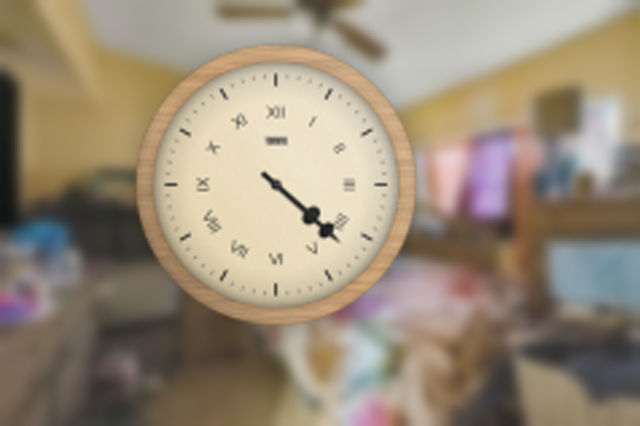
4:22
